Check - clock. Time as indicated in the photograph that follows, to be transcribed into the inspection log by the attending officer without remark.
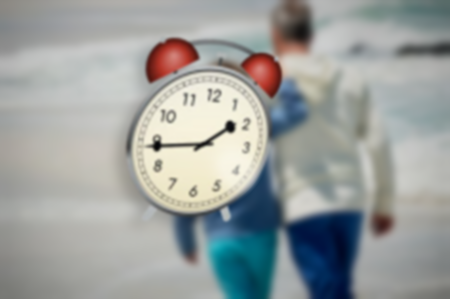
1:44
